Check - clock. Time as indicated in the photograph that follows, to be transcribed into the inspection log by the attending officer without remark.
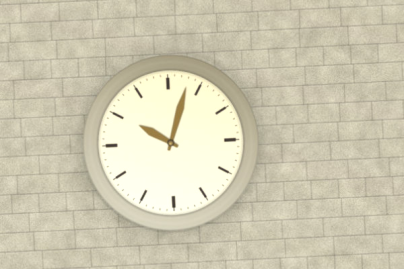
10:03
